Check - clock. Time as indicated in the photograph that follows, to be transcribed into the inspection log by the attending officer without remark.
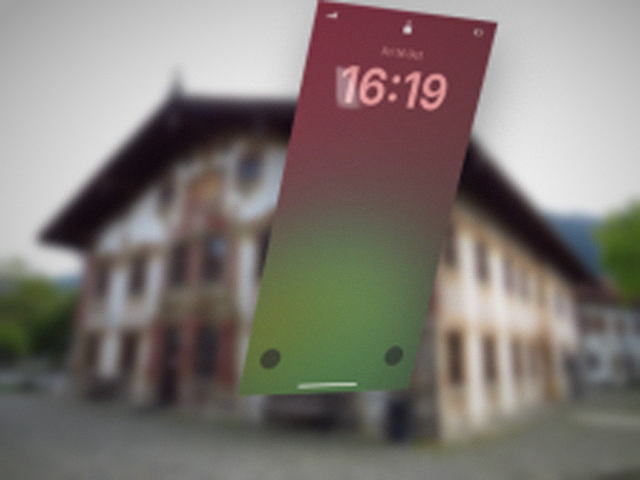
16:19
